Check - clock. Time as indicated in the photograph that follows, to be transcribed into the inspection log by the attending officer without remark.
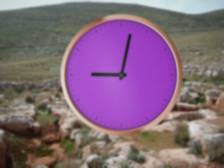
9:02
